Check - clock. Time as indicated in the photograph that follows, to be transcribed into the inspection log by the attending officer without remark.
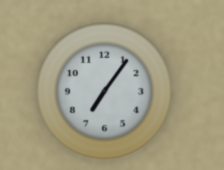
7:06
